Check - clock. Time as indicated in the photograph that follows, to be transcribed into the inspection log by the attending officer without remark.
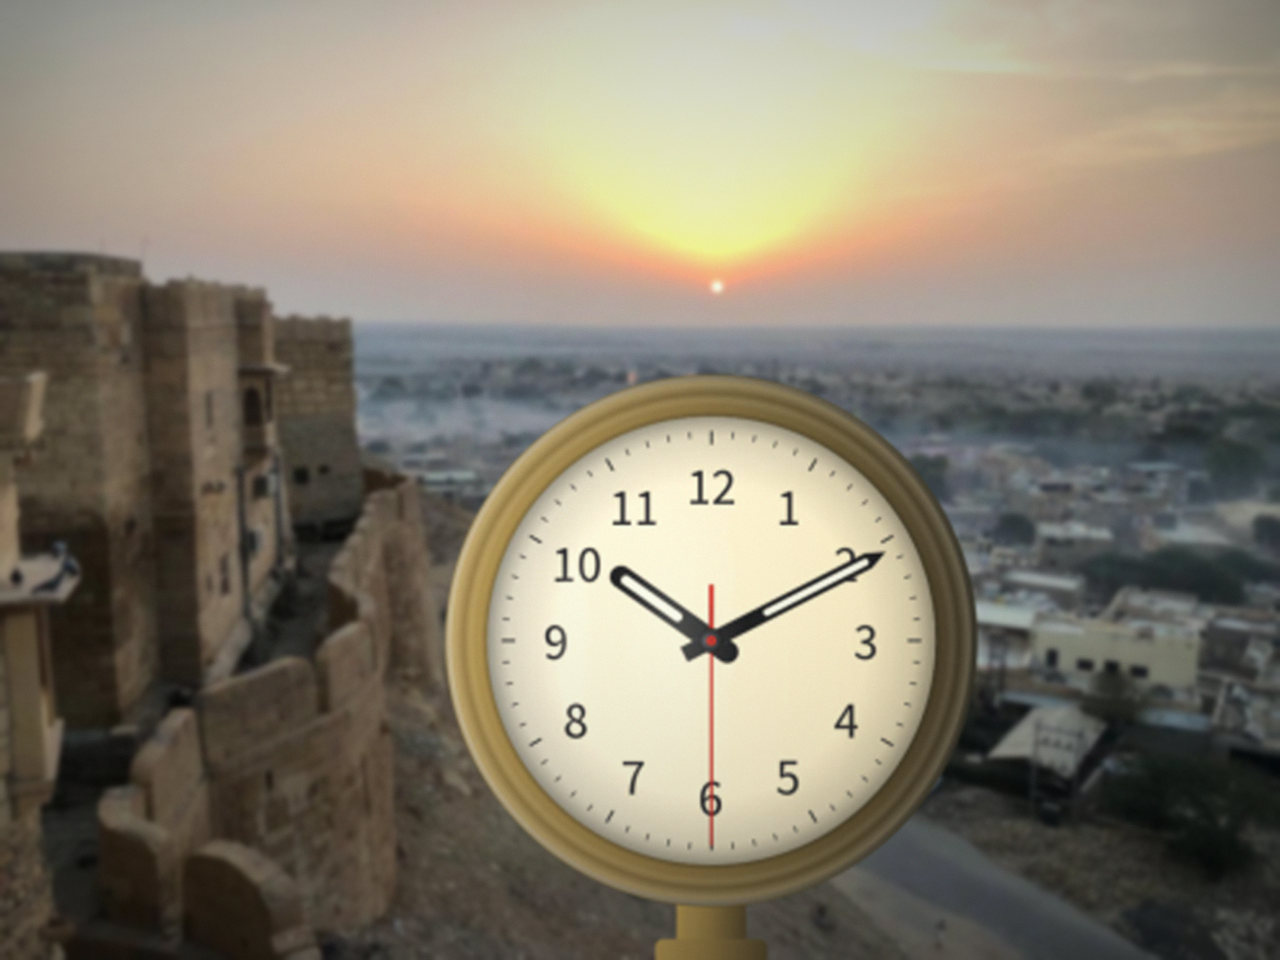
10:10:30
